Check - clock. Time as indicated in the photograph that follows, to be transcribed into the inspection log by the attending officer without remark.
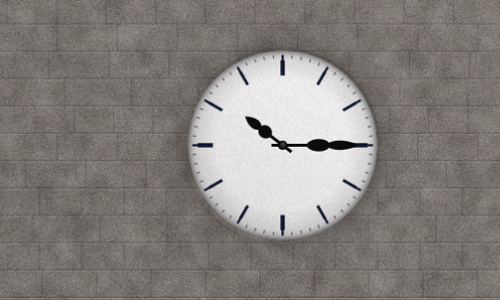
10:15
